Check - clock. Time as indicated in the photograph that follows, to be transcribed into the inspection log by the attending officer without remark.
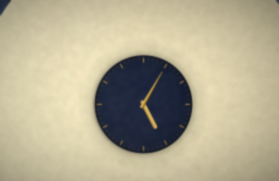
5:05
